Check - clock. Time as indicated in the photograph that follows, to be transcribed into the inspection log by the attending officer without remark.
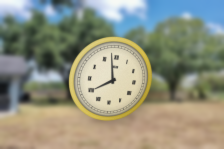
7:58
